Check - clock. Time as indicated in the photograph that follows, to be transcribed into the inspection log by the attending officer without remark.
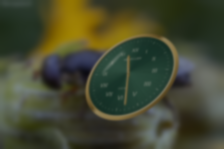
11:28
